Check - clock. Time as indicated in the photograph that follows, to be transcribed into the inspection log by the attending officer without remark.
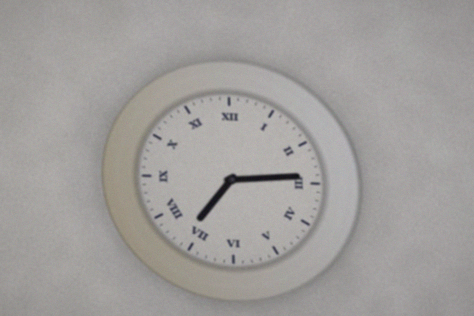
7:14
